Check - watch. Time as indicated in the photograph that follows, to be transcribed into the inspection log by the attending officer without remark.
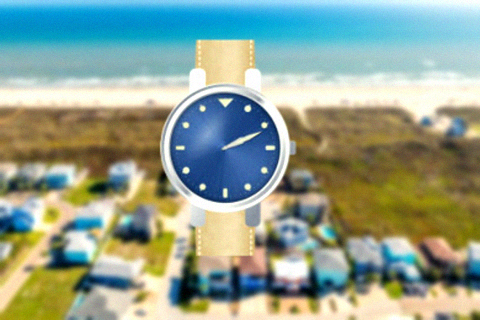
2:11
